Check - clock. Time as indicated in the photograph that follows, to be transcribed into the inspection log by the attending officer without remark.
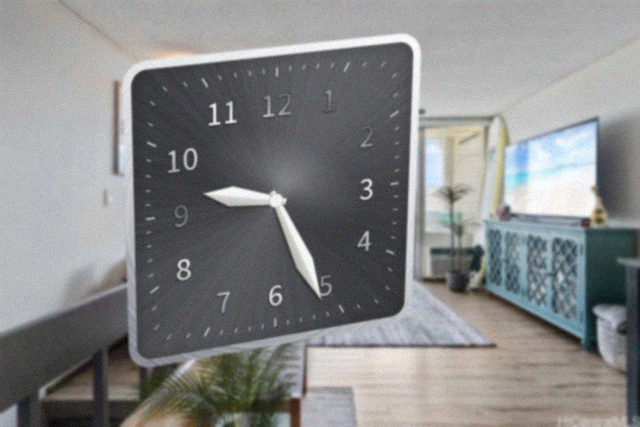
9:26
